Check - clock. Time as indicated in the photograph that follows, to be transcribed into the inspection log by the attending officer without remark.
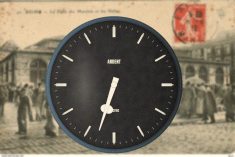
6:33
